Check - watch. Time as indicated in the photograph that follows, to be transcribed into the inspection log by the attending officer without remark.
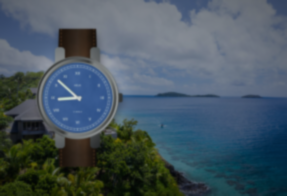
8:52
